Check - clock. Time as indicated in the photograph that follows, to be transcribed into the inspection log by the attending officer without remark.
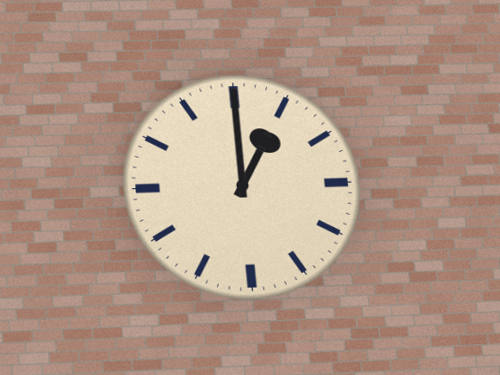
1:00
